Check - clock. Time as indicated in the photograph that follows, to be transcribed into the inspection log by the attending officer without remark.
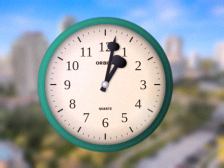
1:02
